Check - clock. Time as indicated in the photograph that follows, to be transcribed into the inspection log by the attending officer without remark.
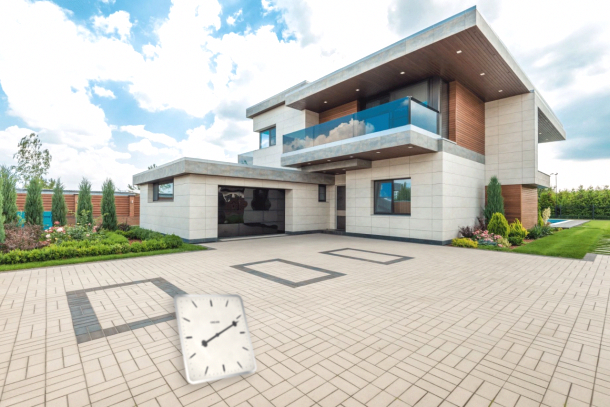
8:11
